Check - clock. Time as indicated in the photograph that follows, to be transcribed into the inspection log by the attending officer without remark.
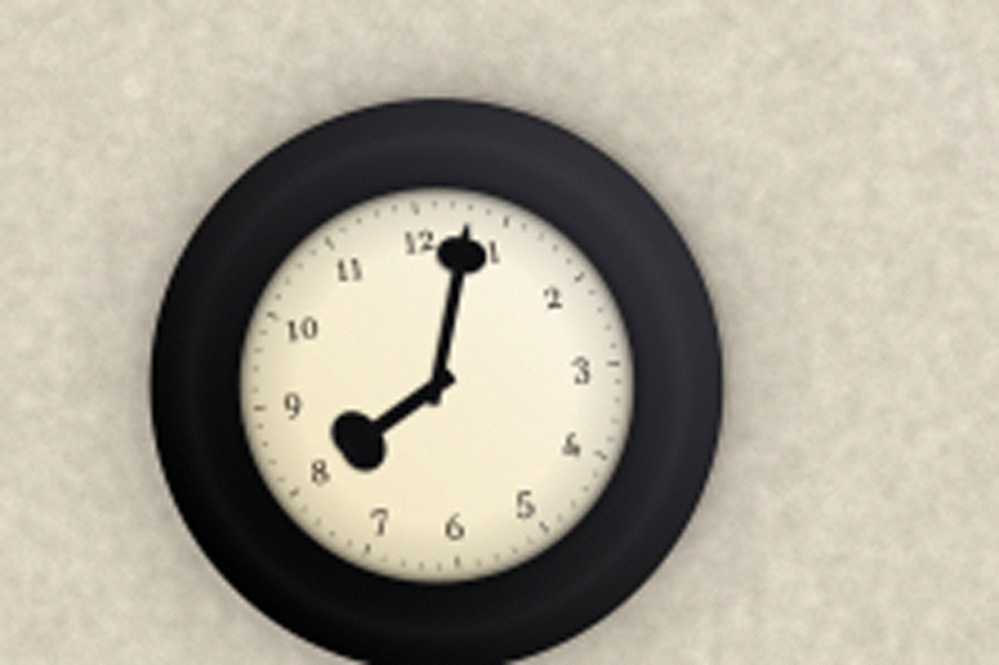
8:03
